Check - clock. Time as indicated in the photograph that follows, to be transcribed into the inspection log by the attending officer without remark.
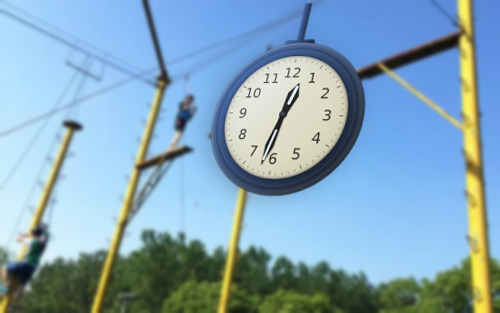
12:32
